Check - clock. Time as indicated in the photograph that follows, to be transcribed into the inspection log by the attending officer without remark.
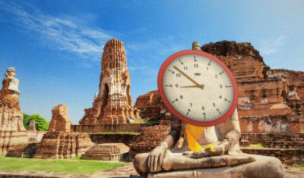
8:52
